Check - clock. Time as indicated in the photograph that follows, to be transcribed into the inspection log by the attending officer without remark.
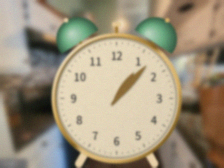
1:07
